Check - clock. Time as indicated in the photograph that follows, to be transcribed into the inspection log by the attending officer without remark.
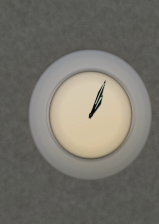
1:04
